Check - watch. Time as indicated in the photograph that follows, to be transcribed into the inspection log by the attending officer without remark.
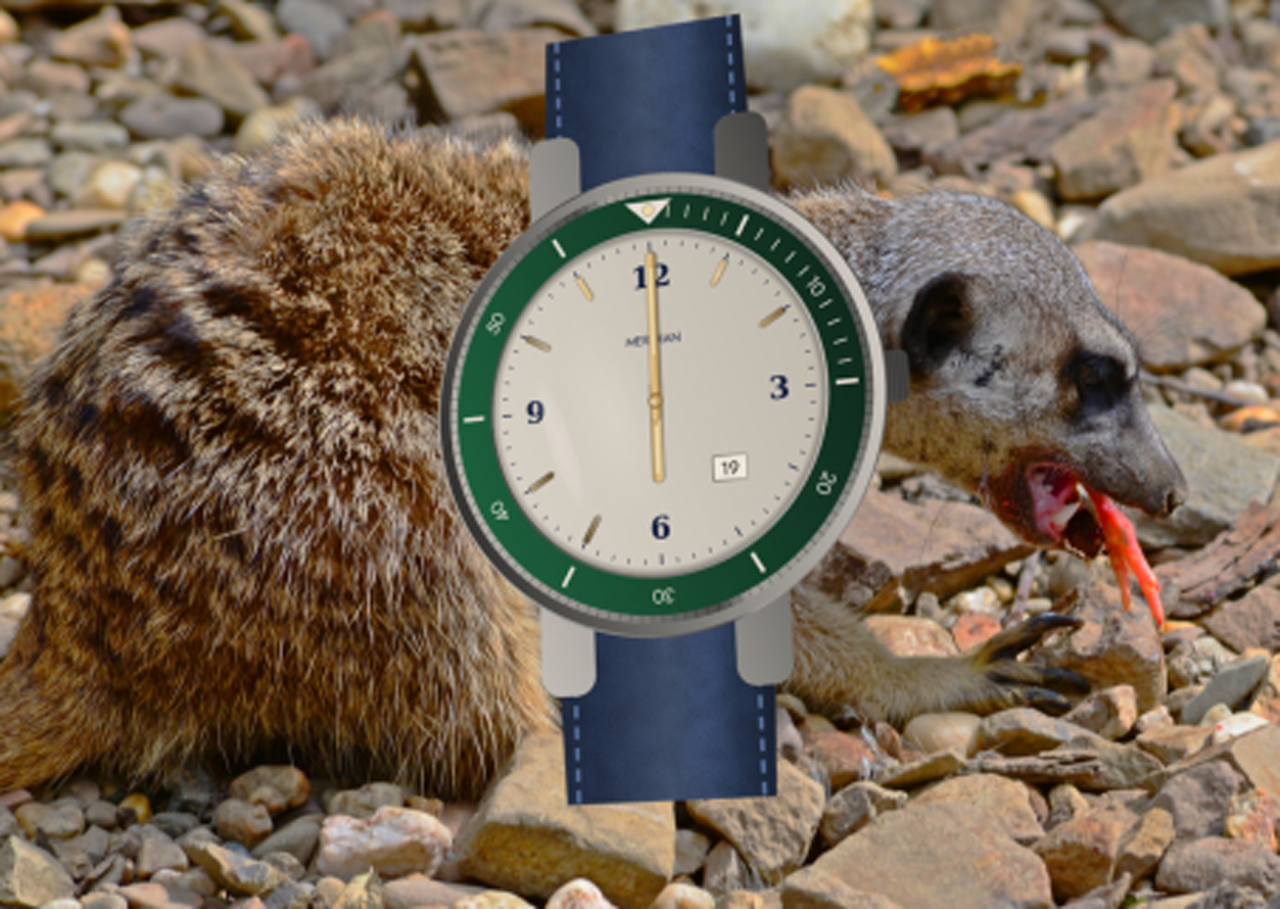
6:00
